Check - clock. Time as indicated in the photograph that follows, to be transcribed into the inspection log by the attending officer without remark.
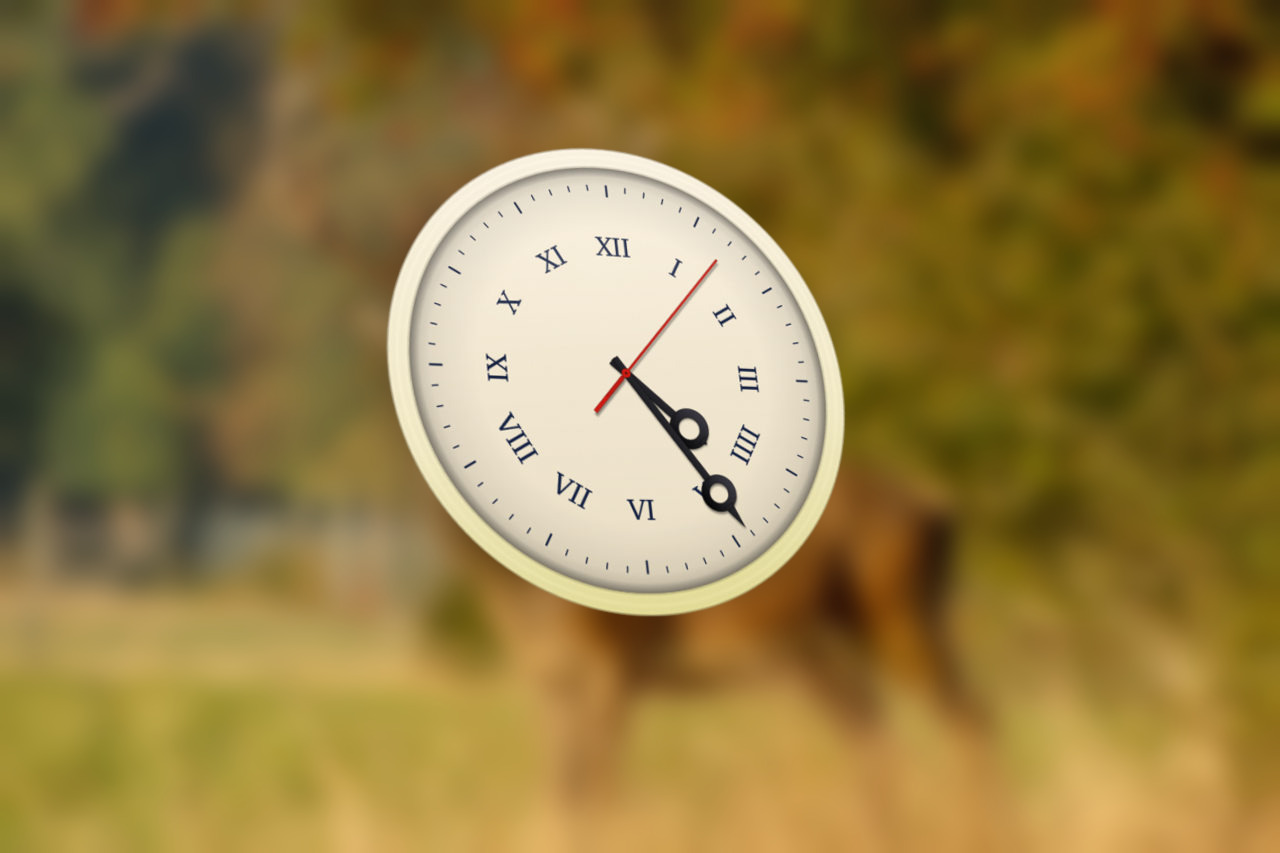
4:24:07
